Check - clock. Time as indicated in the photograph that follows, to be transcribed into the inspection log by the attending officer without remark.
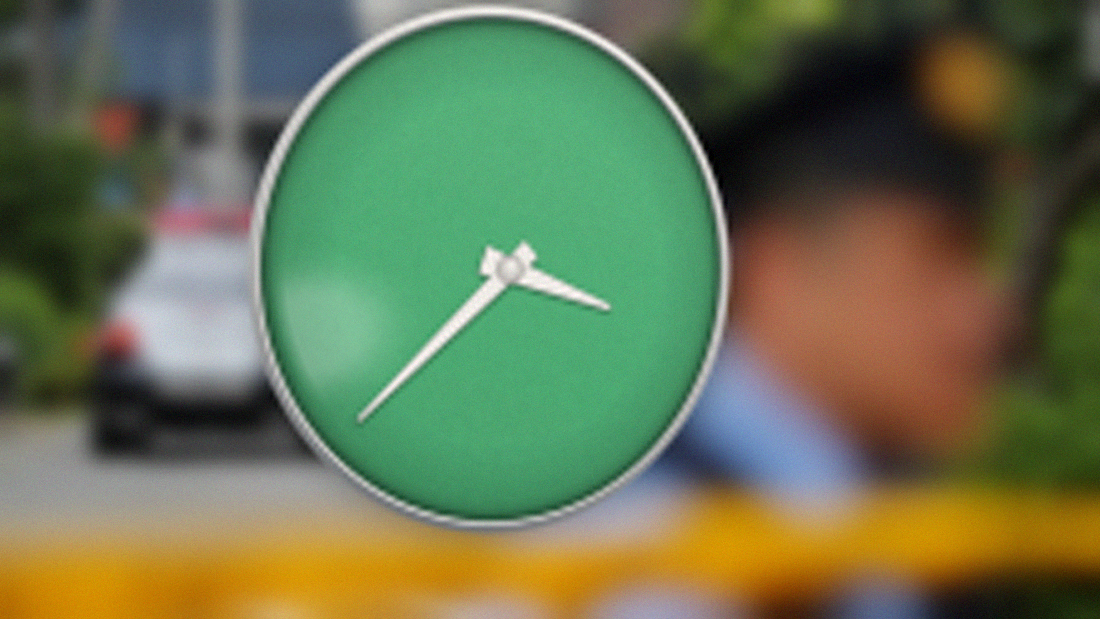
3:38
